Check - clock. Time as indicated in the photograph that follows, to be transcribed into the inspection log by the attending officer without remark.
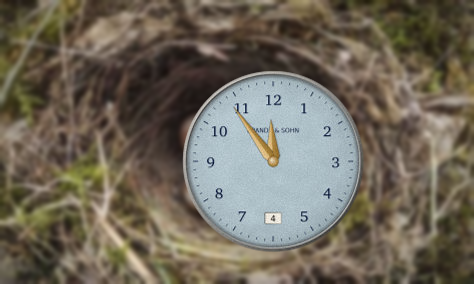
11:54
